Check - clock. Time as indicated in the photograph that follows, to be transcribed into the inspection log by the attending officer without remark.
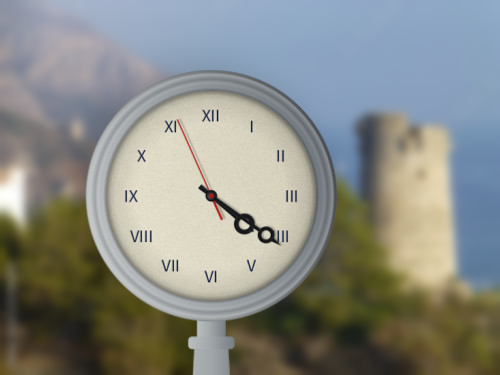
4:20:56
